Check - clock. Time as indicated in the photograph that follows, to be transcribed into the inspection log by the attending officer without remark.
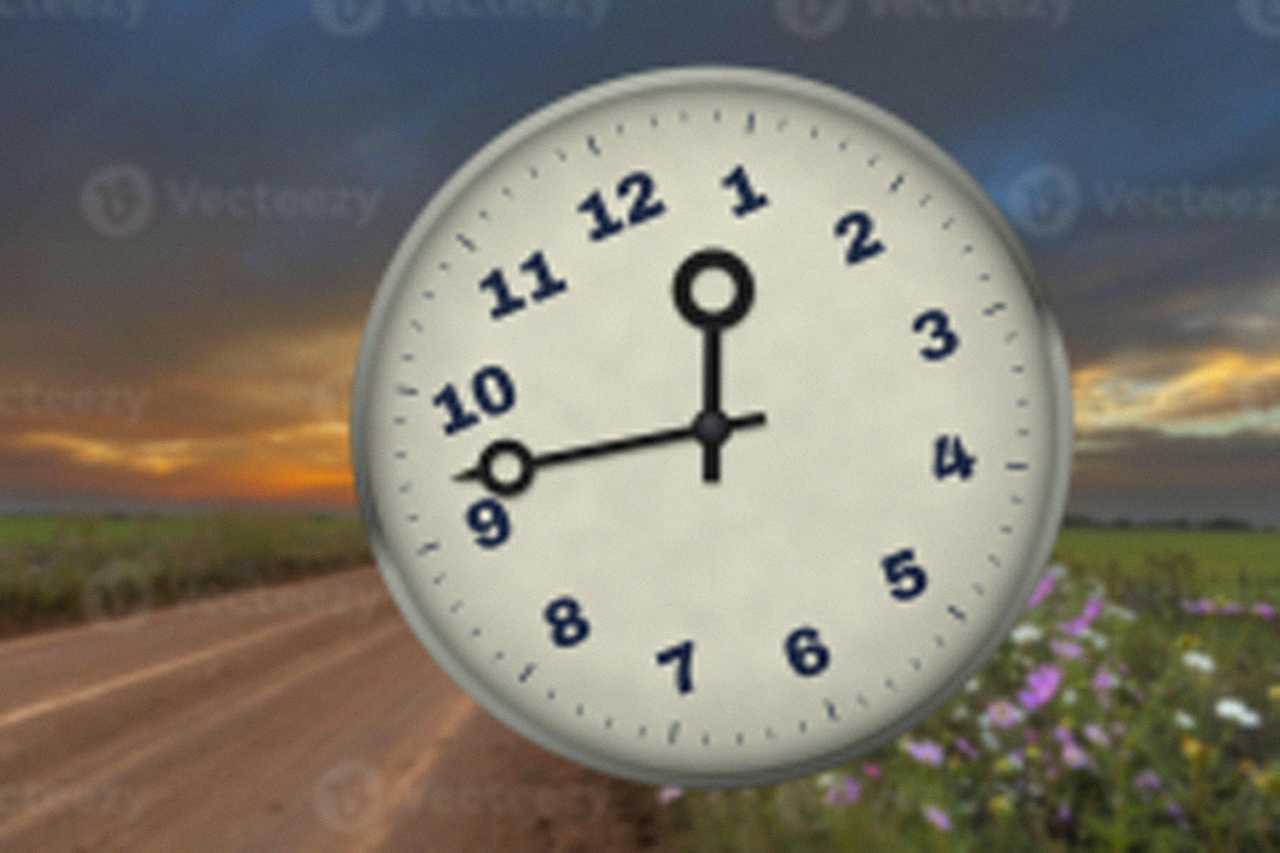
12:47
